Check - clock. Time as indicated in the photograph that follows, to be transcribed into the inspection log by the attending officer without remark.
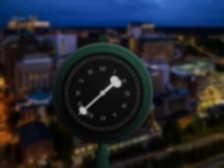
1:38
